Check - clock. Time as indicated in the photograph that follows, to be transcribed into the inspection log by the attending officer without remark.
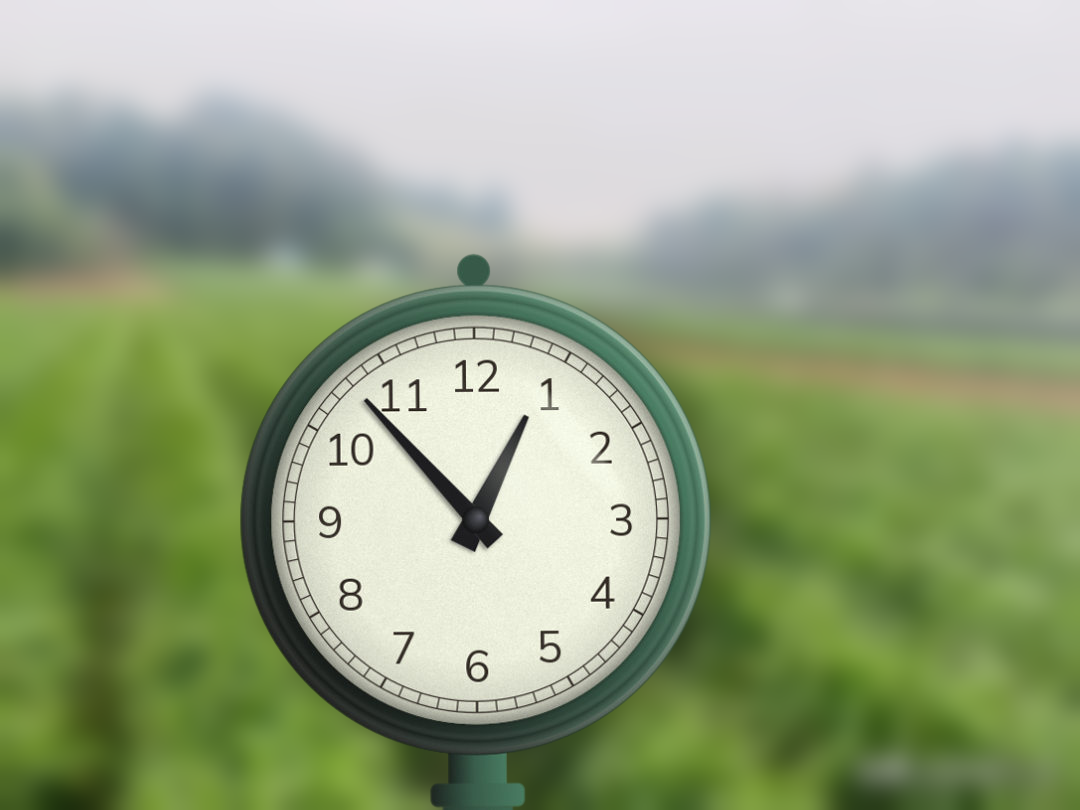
12:53
